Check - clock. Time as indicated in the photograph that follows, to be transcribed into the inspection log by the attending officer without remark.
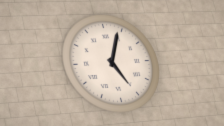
5:04
